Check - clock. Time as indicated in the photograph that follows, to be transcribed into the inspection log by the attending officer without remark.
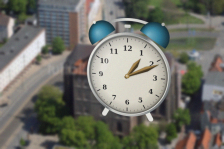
1:11
